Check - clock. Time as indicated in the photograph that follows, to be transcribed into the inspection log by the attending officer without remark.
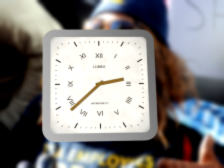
2:38
